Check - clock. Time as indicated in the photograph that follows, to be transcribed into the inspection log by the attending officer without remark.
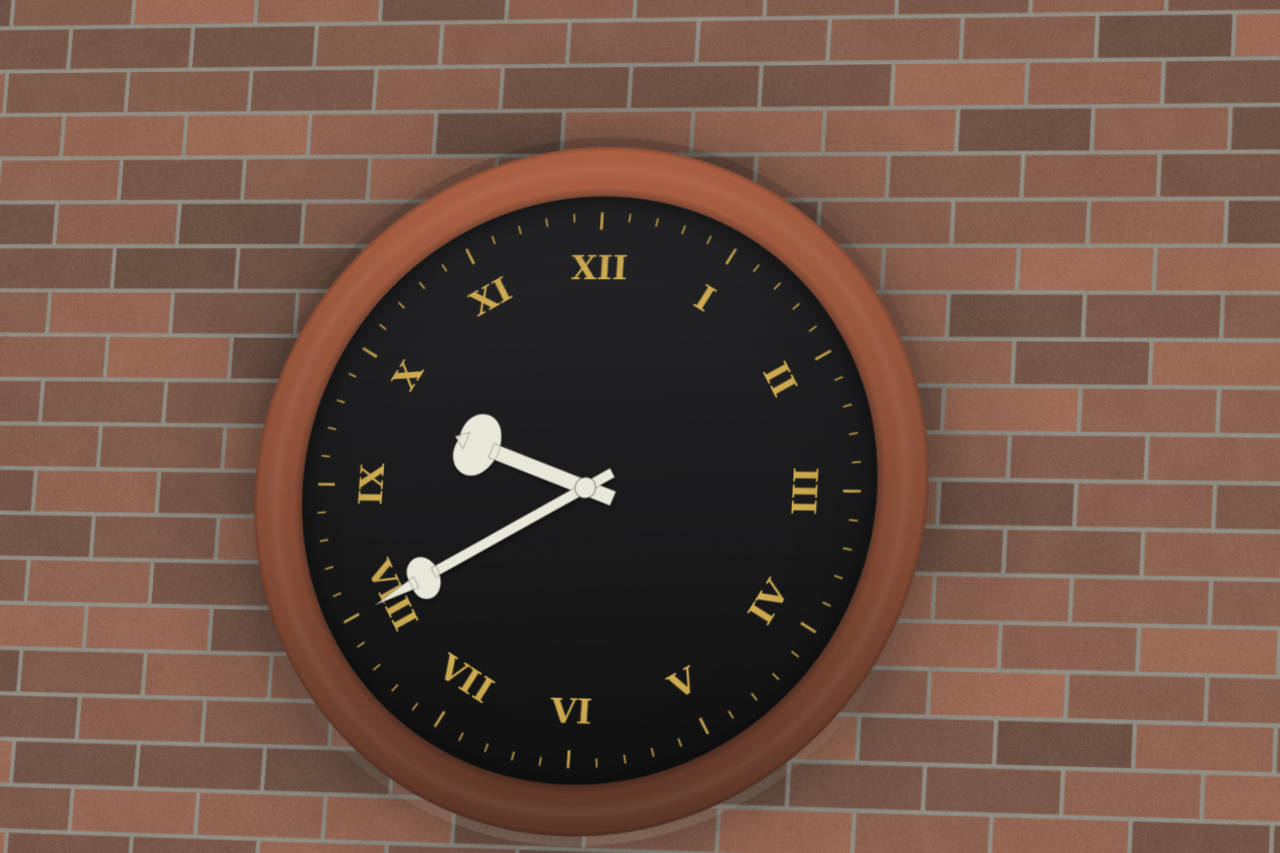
9:40
